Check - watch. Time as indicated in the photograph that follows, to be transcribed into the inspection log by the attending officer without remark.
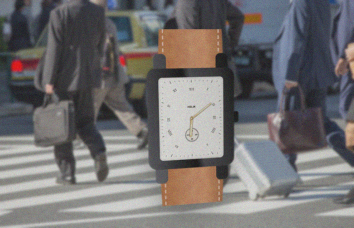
6:09
